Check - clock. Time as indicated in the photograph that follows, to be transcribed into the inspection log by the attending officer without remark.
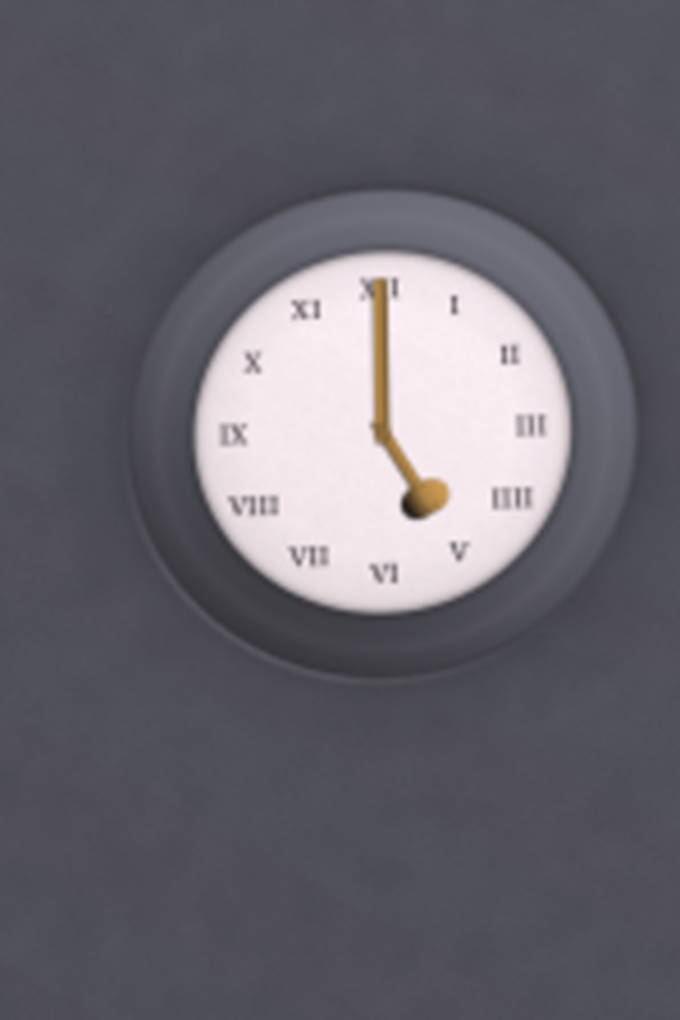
5:00
